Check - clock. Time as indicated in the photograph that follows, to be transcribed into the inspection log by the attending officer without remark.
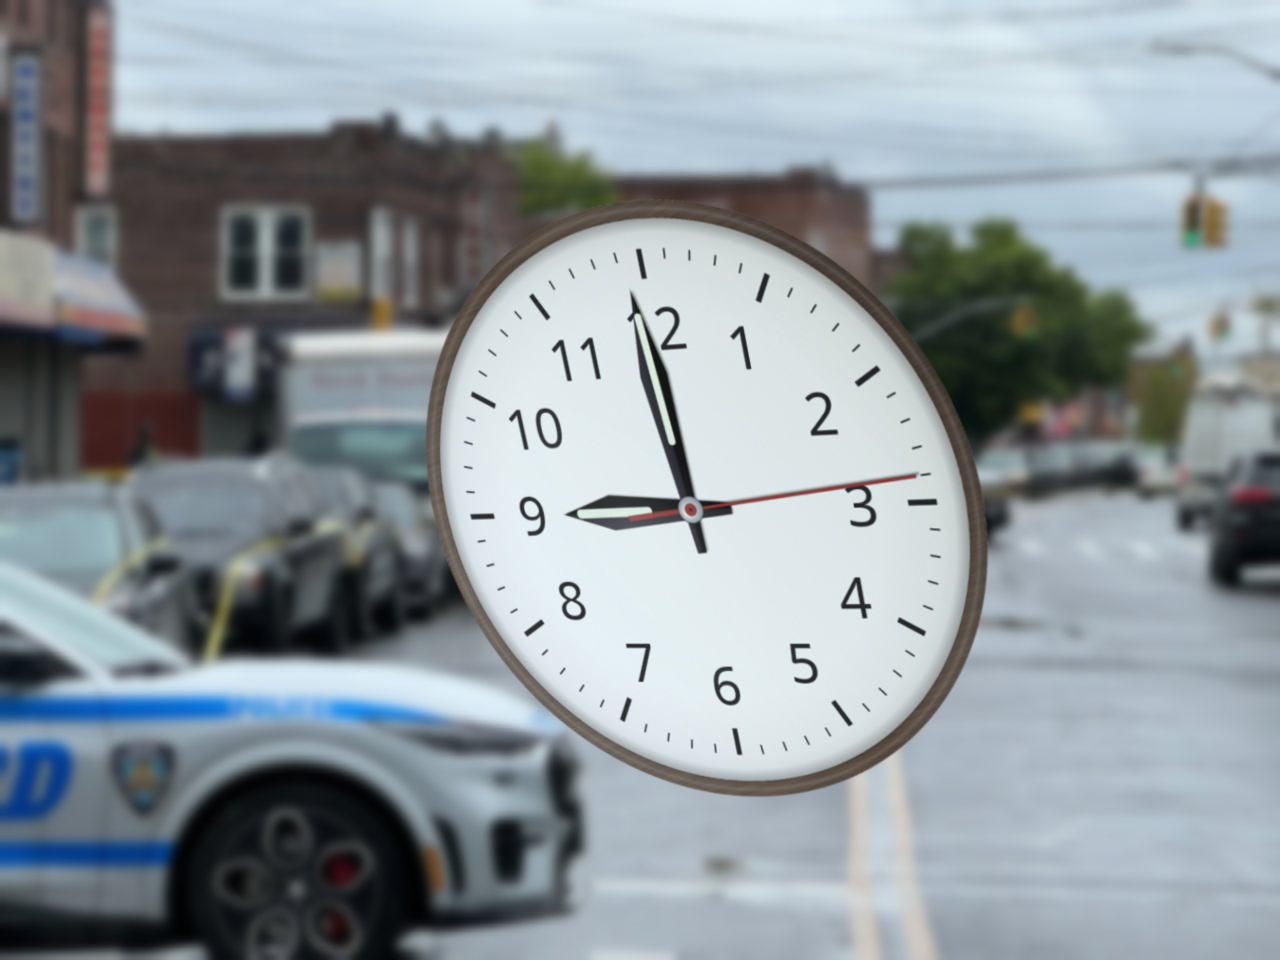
8:59:14
